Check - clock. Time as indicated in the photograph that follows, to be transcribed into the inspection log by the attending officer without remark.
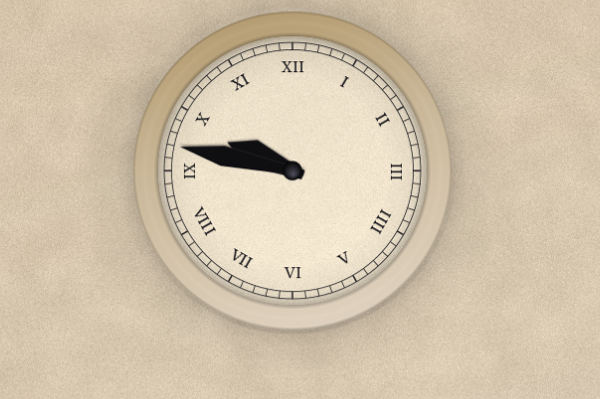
9:47
